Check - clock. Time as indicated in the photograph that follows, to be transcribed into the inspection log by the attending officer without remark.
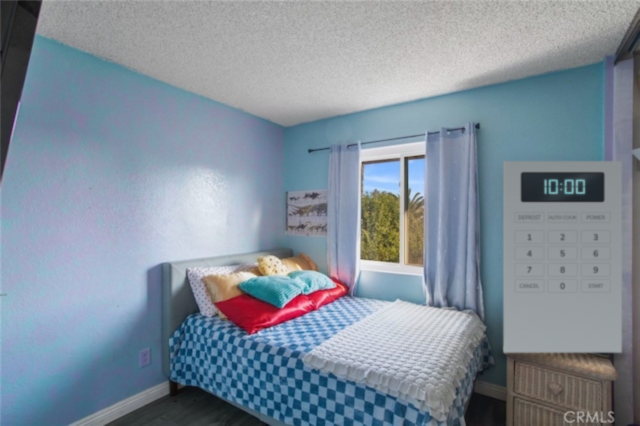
10:00
